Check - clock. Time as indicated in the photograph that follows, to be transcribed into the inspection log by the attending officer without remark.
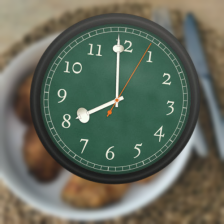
7:59:04
